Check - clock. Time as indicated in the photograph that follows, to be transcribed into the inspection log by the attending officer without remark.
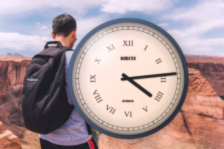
4:14
